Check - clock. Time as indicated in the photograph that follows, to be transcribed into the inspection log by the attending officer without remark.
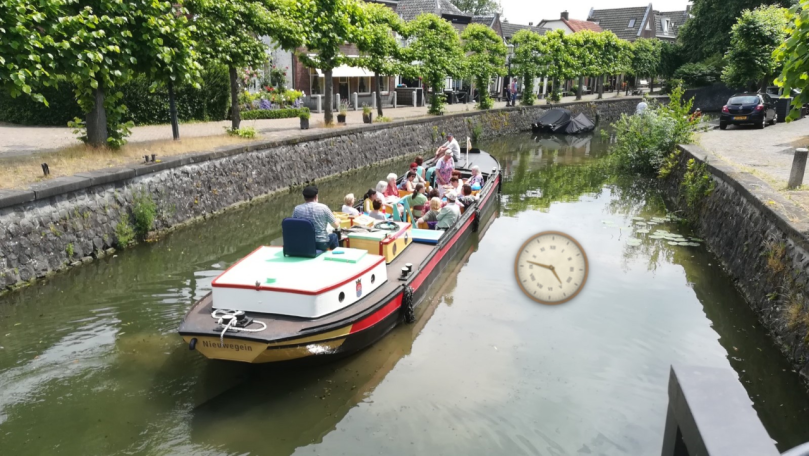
4:47
